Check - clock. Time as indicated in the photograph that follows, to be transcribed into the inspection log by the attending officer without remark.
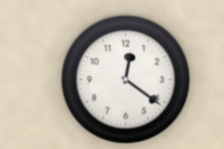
12:21
